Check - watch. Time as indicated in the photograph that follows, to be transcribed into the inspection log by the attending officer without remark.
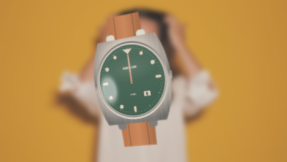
12:00
